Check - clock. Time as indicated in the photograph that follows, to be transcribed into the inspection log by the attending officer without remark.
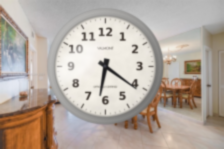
6:21
